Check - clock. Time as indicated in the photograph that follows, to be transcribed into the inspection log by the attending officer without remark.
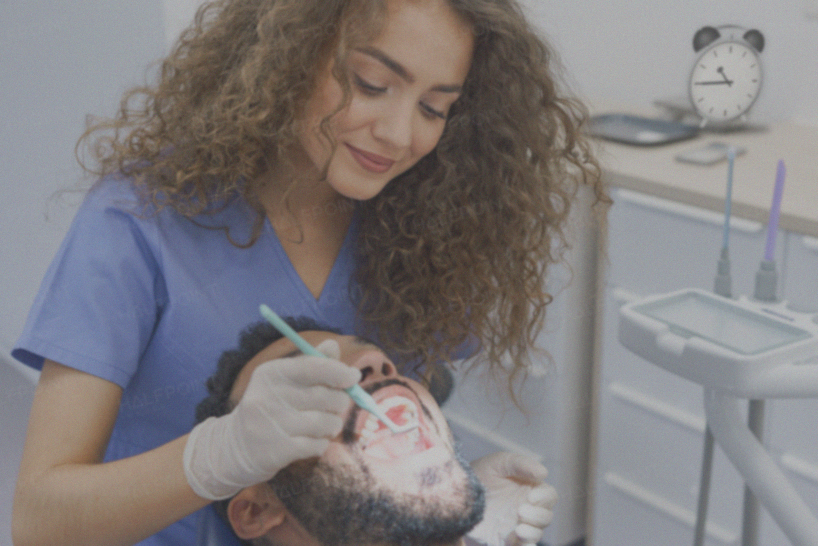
10:45
